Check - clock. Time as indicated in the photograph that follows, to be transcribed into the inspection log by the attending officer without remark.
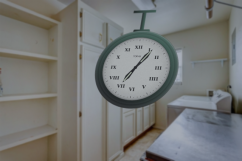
7:06
